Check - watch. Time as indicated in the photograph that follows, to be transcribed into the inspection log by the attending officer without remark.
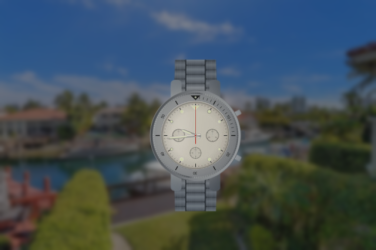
9:44
